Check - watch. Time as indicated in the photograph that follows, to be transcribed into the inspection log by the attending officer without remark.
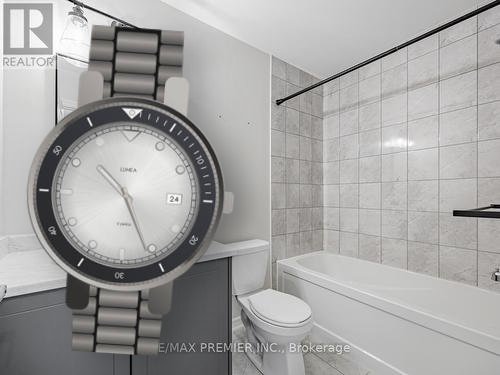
10:26
